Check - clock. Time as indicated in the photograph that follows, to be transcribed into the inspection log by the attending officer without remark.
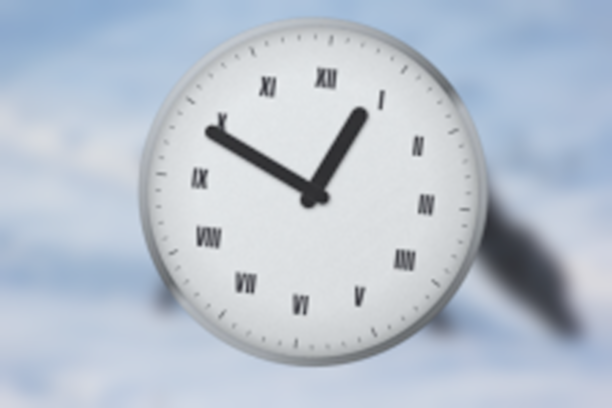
12:49
